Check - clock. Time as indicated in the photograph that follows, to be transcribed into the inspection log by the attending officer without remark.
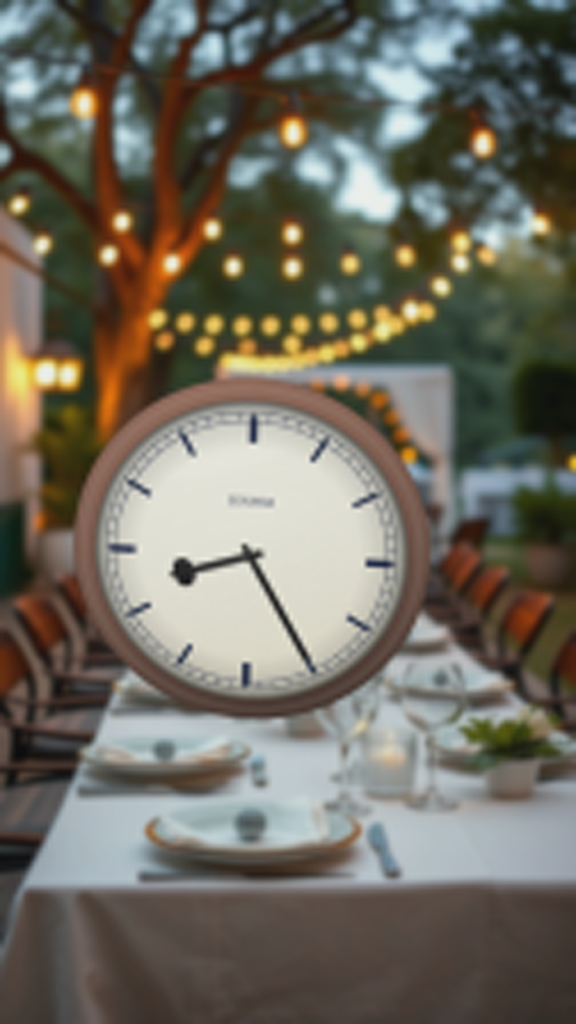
8:25
